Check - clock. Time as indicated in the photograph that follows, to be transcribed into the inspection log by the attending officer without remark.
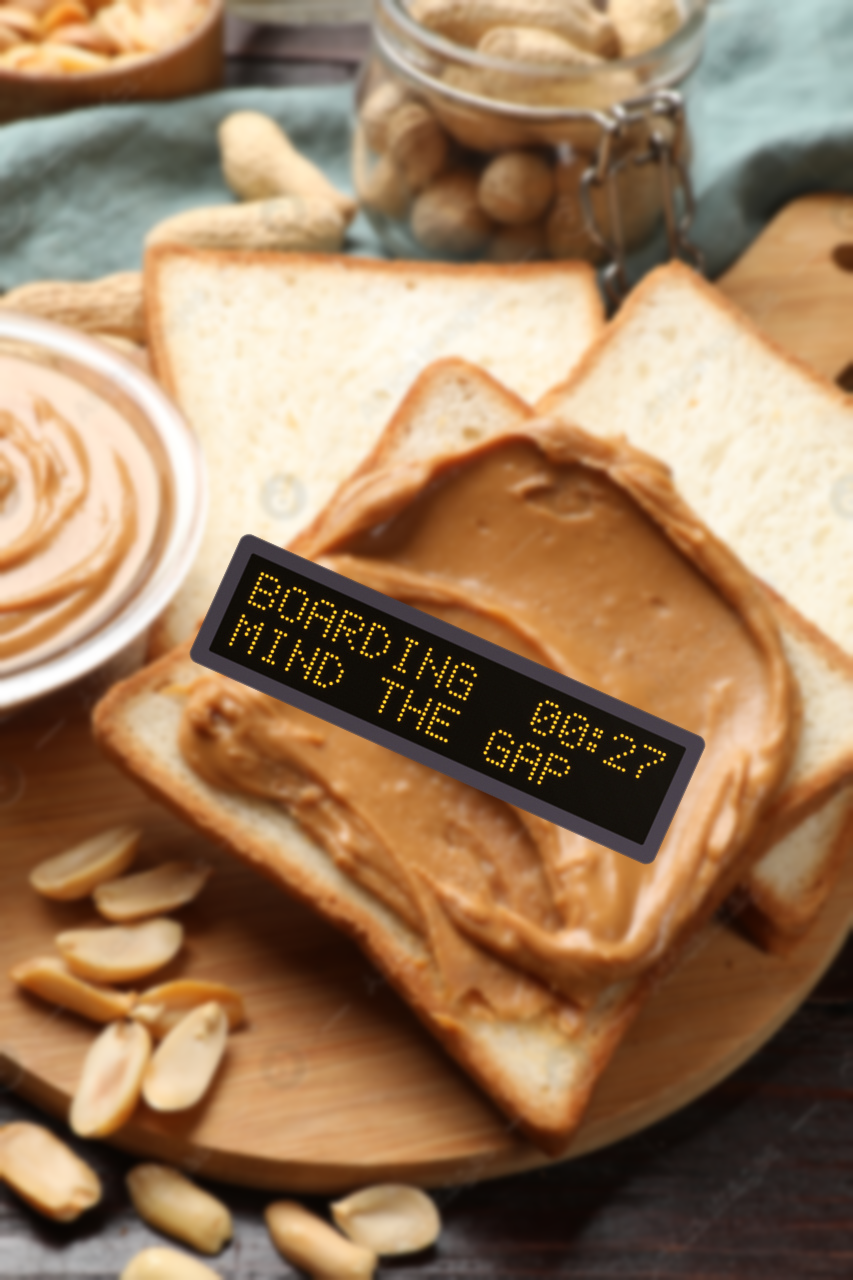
0:27
